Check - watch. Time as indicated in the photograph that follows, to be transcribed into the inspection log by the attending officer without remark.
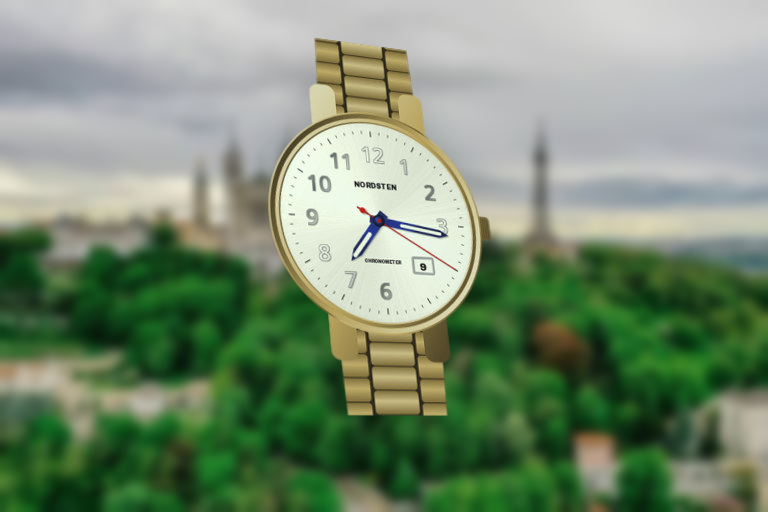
7:16:20
